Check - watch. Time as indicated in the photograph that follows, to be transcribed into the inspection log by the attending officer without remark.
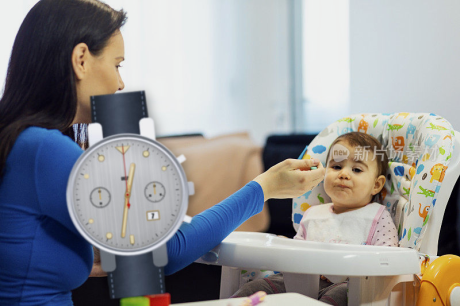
12:32
